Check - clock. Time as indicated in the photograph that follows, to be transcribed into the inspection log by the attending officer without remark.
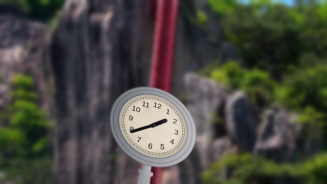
1:39
